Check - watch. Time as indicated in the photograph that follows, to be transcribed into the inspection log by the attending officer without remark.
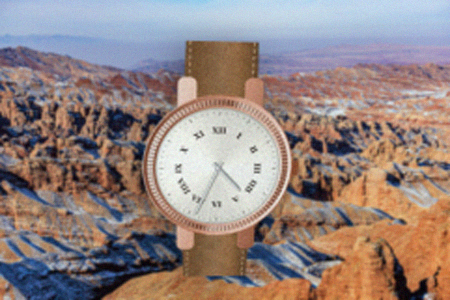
4:34
